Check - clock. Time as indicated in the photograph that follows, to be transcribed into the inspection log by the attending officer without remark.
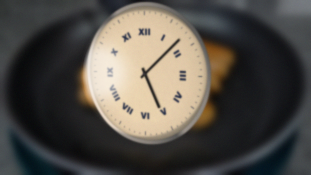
5:08
